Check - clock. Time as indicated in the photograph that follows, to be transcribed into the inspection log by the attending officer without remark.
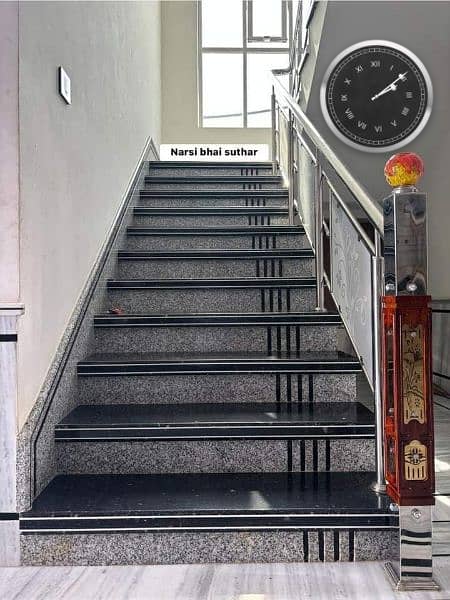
2:09
